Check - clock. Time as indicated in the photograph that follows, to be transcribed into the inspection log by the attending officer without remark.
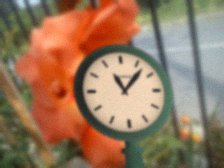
11:07
